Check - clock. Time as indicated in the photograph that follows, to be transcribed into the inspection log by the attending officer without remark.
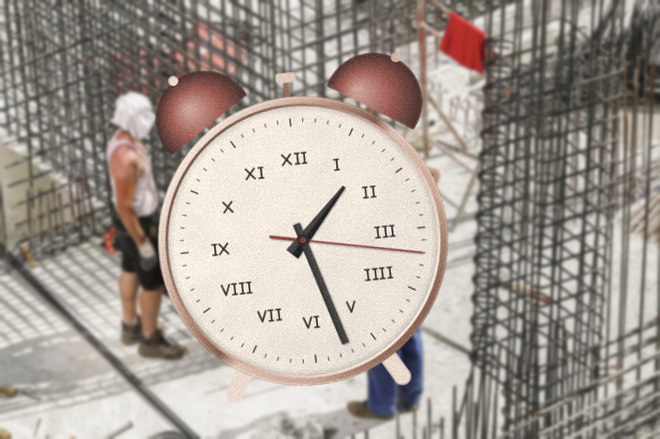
1:27:17
